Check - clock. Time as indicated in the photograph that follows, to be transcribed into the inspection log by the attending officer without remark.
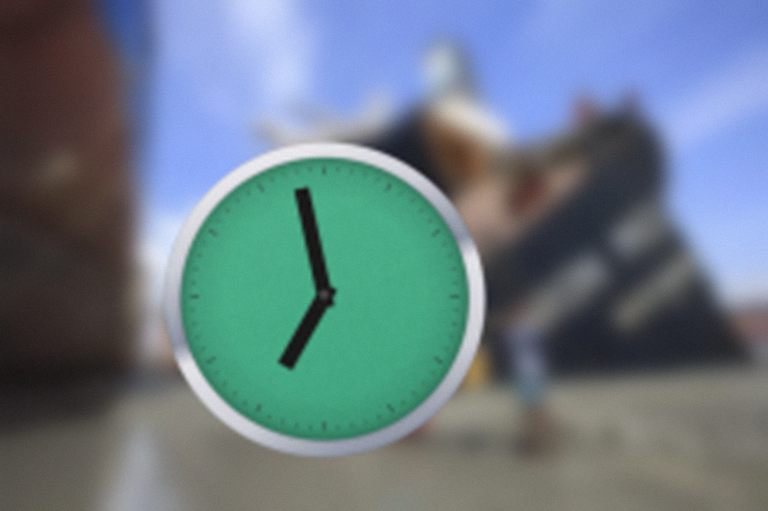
6:58
